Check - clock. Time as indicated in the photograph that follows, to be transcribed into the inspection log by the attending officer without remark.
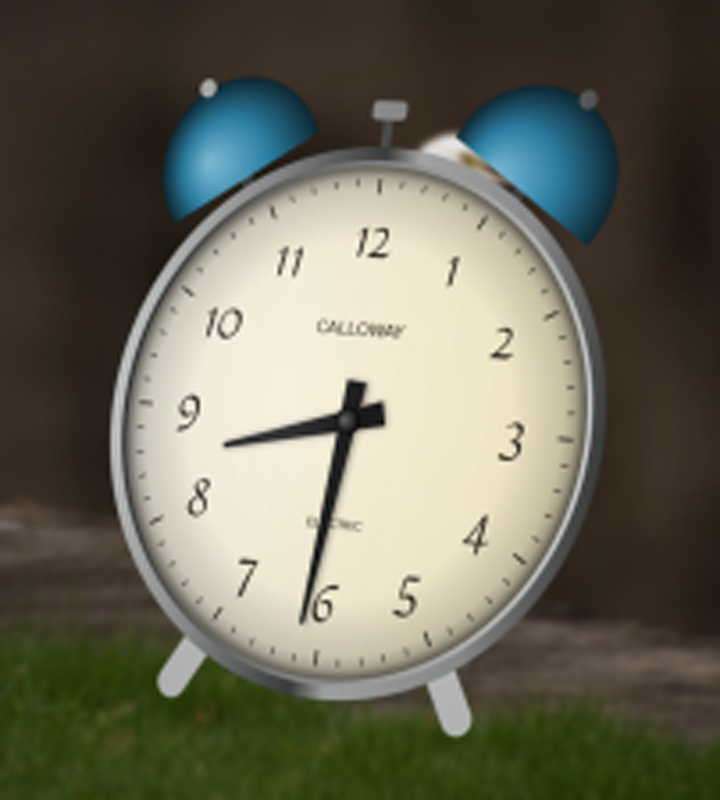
8:31
